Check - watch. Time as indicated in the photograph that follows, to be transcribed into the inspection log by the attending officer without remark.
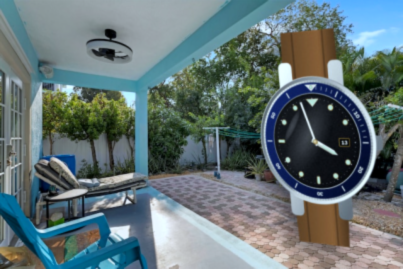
3:57
